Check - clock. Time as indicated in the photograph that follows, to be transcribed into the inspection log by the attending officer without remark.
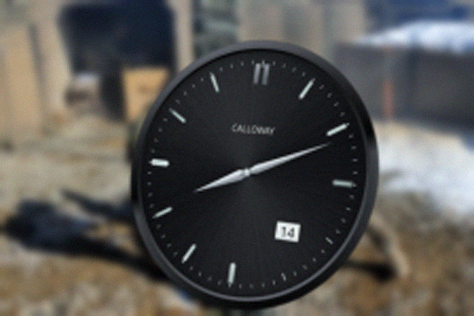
8:11
